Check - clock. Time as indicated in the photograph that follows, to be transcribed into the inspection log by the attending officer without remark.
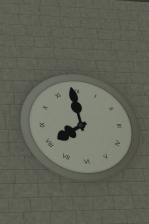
7:59
